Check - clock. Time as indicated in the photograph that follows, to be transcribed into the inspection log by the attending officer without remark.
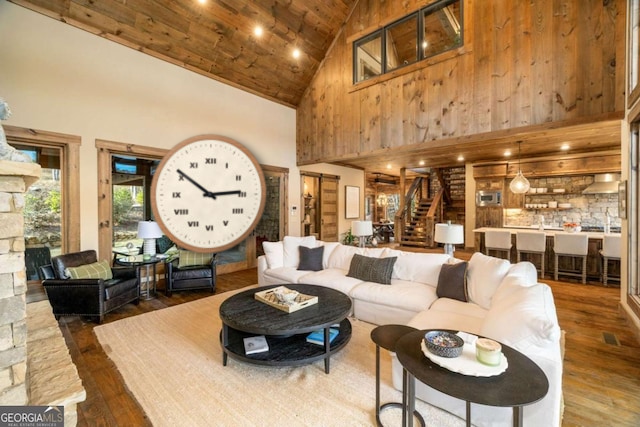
2:51
